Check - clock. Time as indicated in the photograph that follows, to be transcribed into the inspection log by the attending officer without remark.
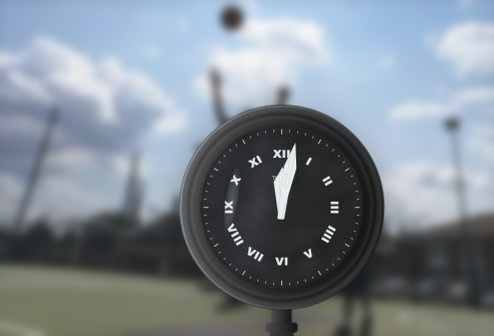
12:02
